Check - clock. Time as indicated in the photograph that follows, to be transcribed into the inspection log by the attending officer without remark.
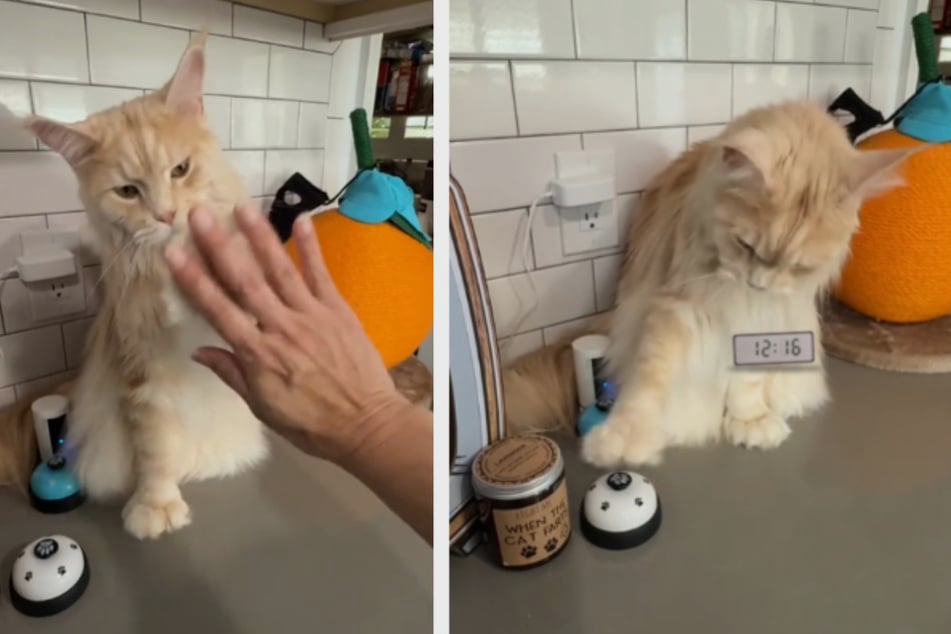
12:16
